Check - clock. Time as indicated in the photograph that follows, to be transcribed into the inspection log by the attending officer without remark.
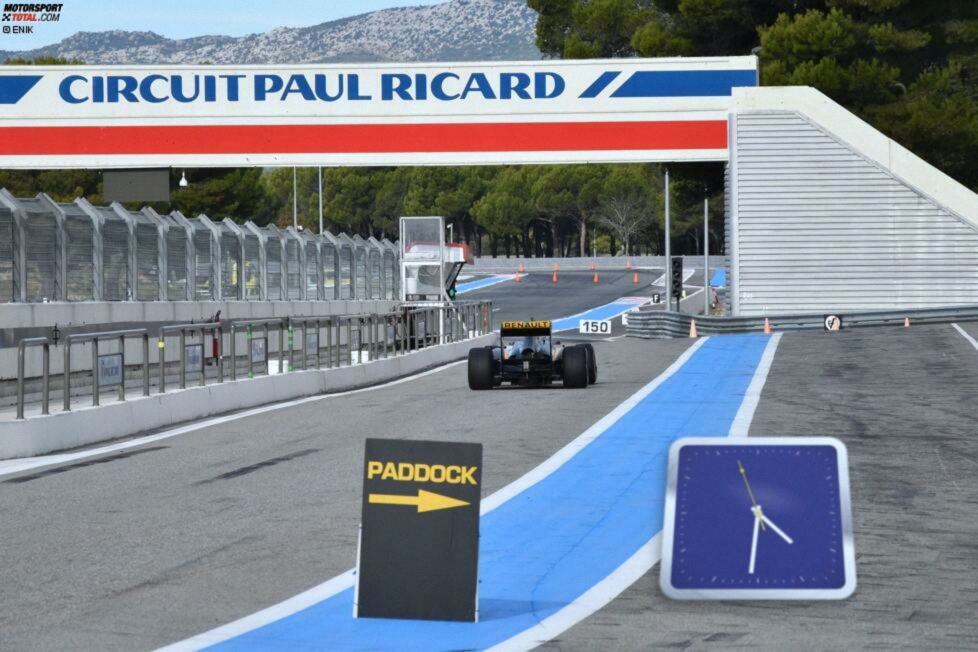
4:30:57
